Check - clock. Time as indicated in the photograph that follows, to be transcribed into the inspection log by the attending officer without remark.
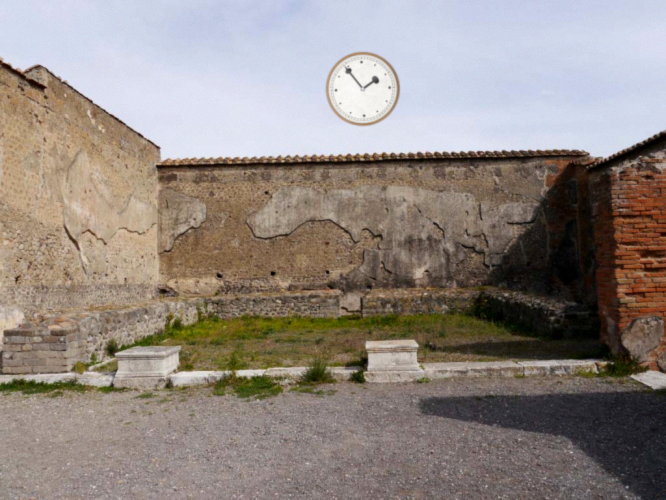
1:54
